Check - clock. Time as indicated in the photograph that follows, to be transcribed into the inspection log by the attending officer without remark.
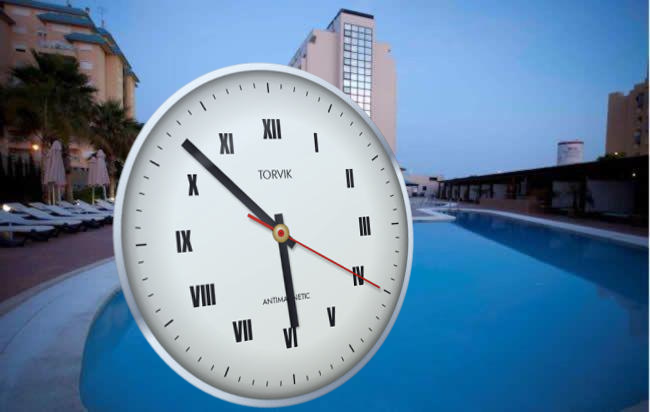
5:52:20
